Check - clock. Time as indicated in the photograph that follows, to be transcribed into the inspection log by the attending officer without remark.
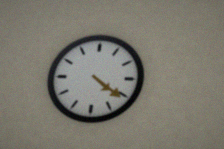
4:21
